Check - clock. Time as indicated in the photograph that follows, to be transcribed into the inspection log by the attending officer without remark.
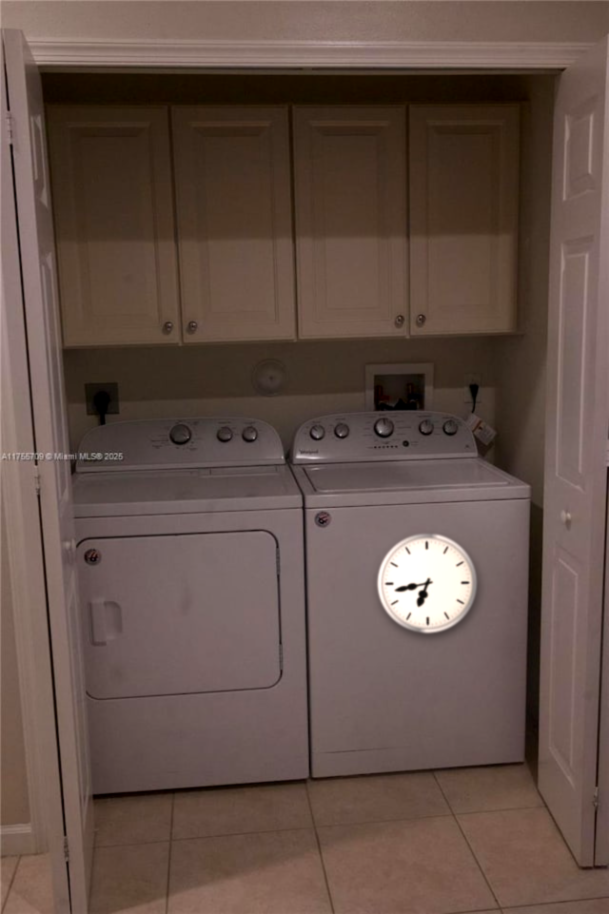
6:43
